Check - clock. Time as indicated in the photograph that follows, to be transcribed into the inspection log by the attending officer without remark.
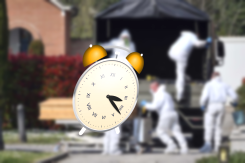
3:22
